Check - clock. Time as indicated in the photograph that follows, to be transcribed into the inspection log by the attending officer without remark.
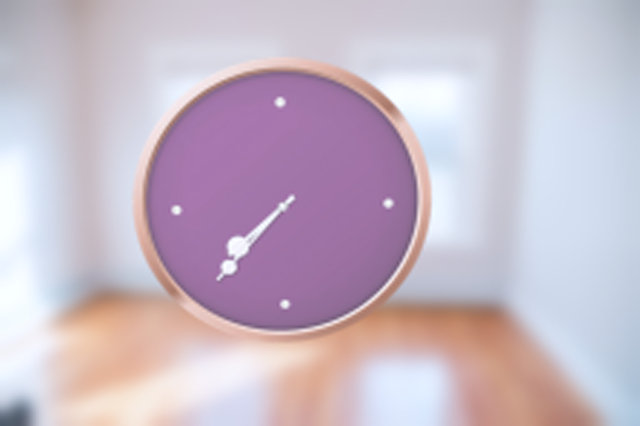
7:37
